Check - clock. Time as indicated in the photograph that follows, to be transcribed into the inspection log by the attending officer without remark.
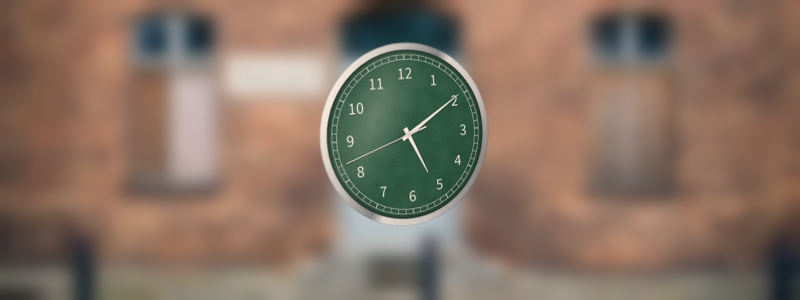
5:09:42
